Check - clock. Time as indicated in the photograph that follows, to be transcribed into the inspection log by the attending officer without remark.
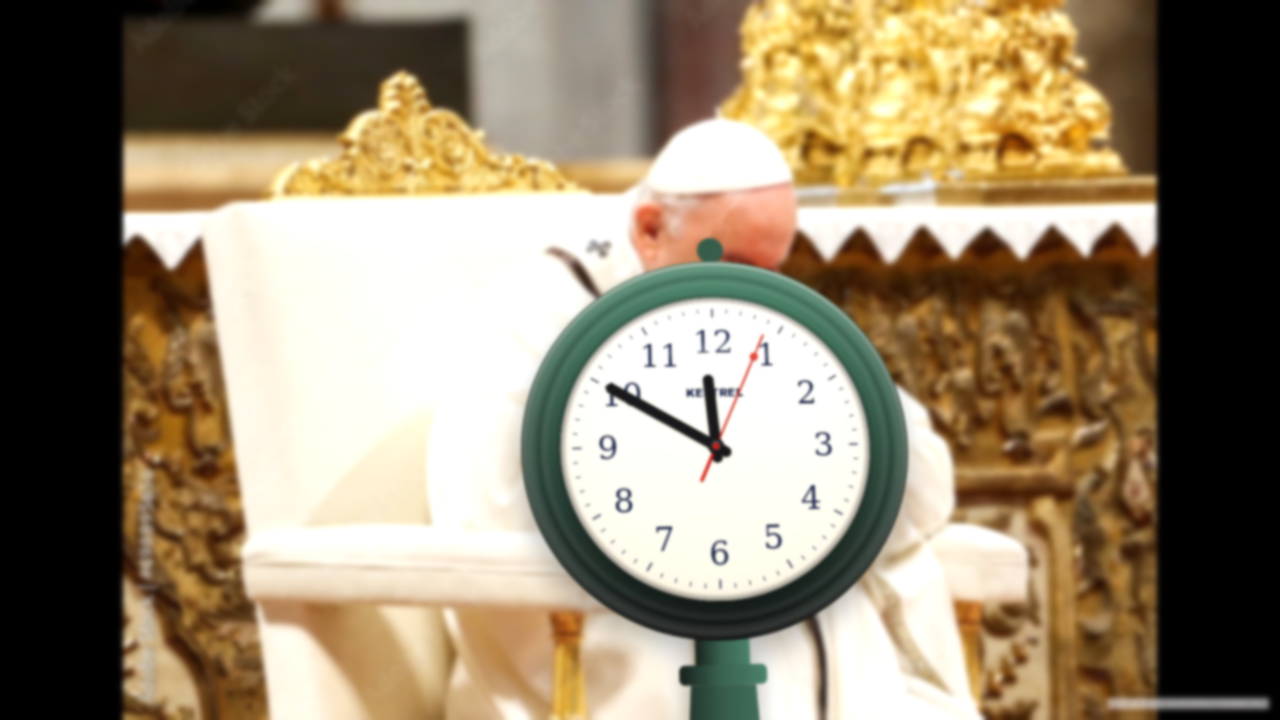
11:50:04
